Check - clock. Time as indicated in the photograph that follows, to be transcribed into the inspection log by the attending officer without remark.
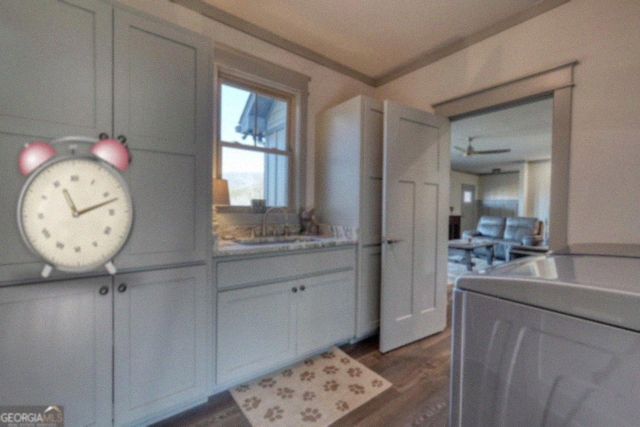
11:12
